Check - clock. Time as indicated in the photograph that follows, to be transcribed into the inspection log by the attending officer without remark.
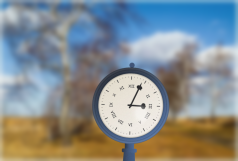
3:04
